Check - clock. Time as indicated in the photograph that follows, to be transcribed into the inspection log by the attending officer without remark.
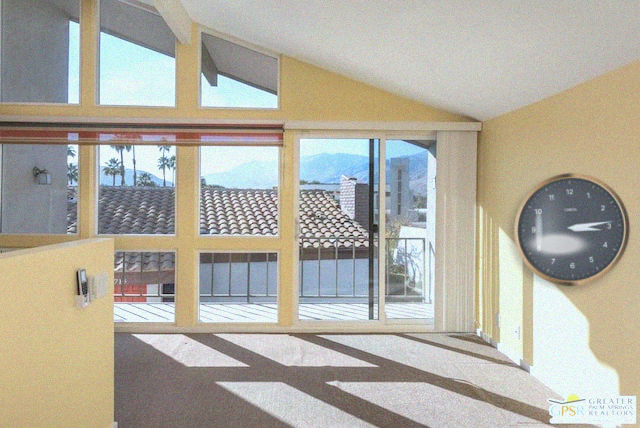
3:14
